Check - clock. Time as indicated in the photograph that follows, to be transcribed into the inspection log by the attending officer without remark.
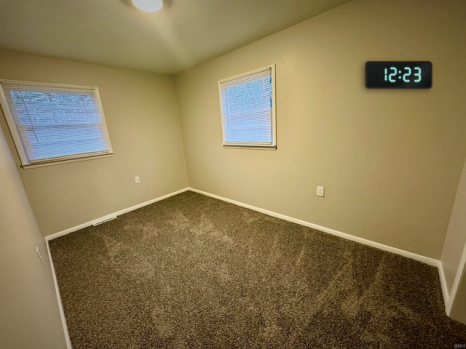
12:23
